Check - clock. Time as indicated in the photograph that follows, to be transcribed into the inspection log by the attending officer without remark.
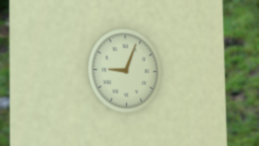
9:04
